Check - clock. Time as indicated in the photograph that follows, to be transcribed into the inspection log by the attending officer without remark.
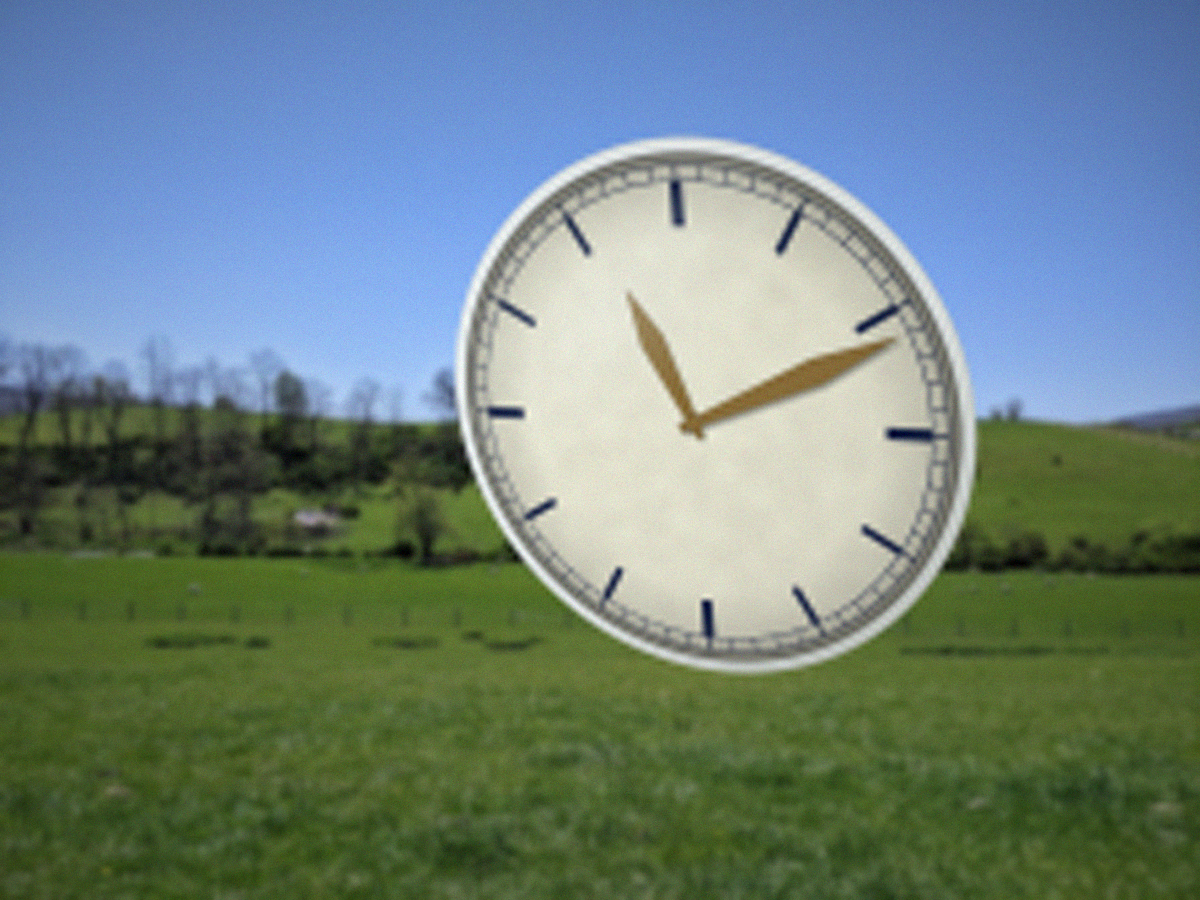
11:11
